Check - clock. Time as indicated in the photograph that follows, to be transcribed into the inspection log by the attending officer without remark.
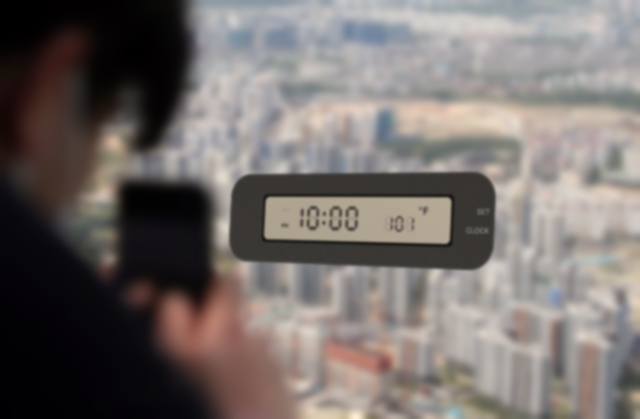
10:00
